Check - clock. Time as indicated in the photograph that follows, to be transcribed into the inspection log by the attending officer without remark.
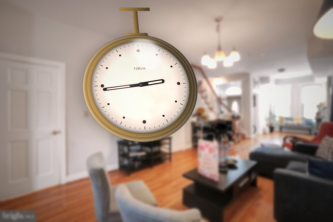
2:44
